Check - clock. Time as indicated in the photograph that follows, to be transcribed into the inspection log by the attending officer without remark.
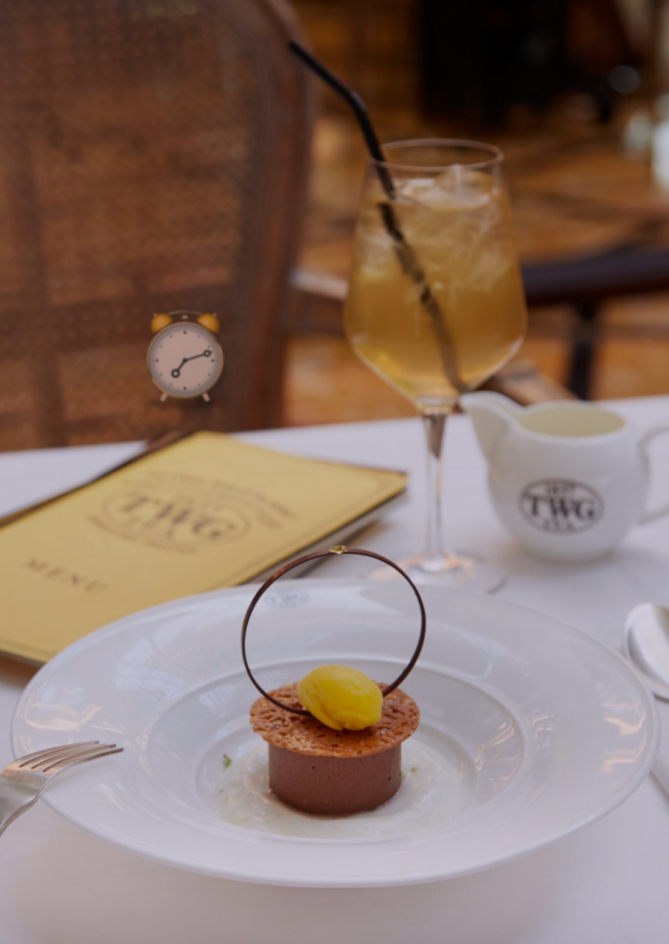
7:12
